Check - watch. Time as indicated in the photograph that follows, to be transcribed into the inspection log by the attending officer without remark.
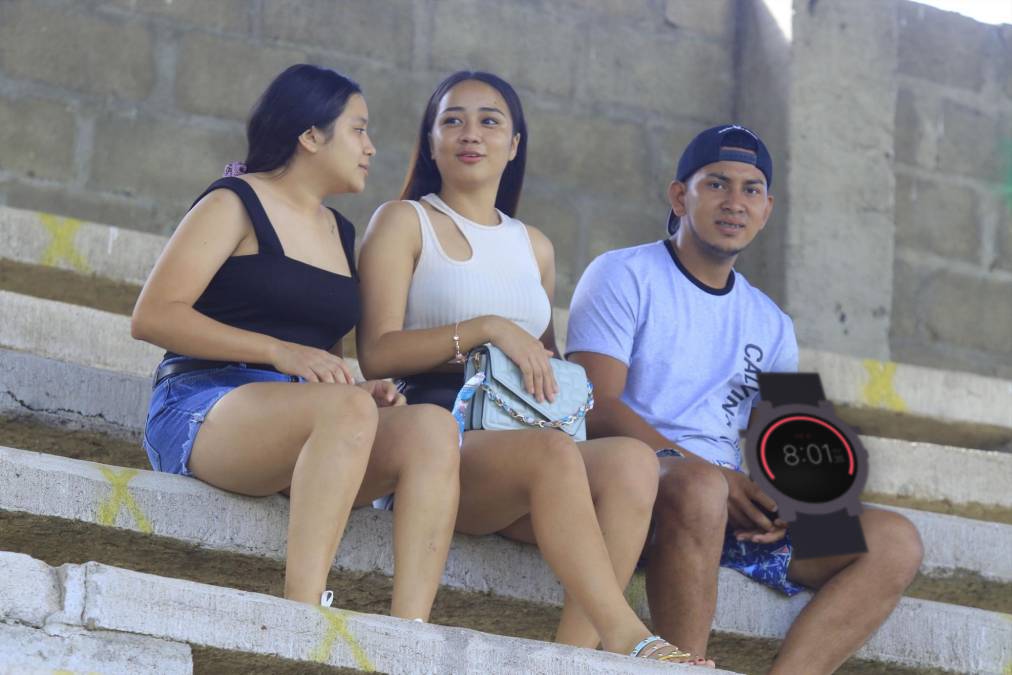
8:01
